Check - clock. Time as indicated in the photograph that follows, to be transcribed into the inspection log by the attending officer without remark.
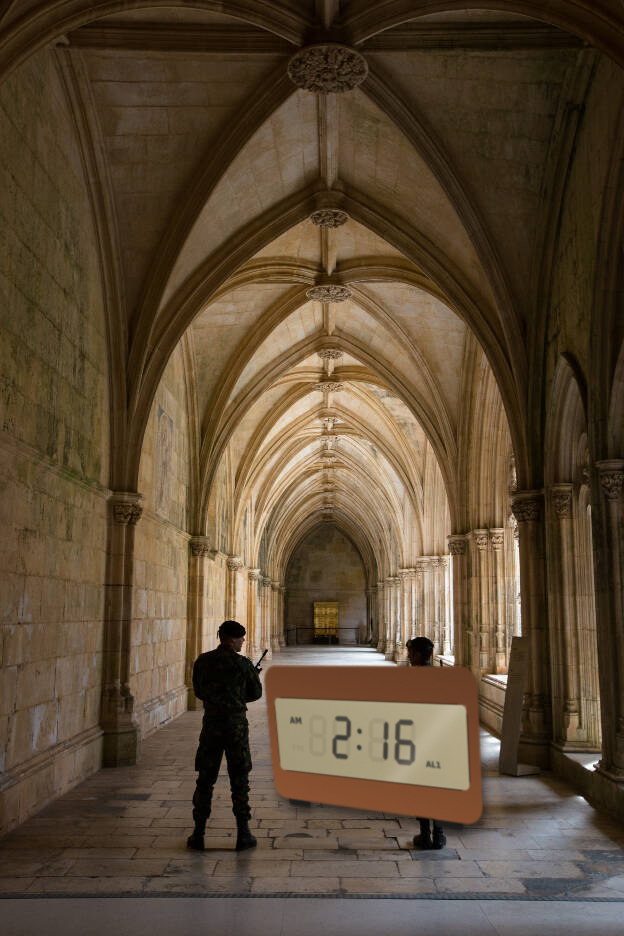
2:16
